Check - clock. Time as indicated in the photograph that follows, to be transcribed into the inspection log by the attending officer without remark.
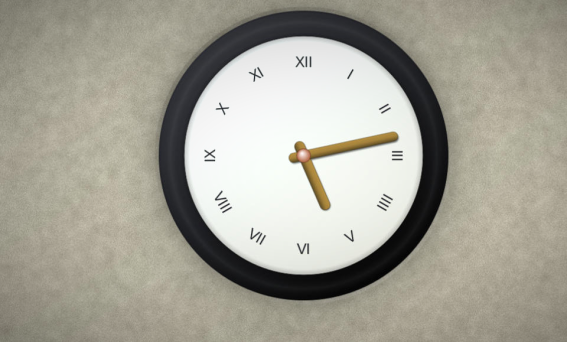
5:13
